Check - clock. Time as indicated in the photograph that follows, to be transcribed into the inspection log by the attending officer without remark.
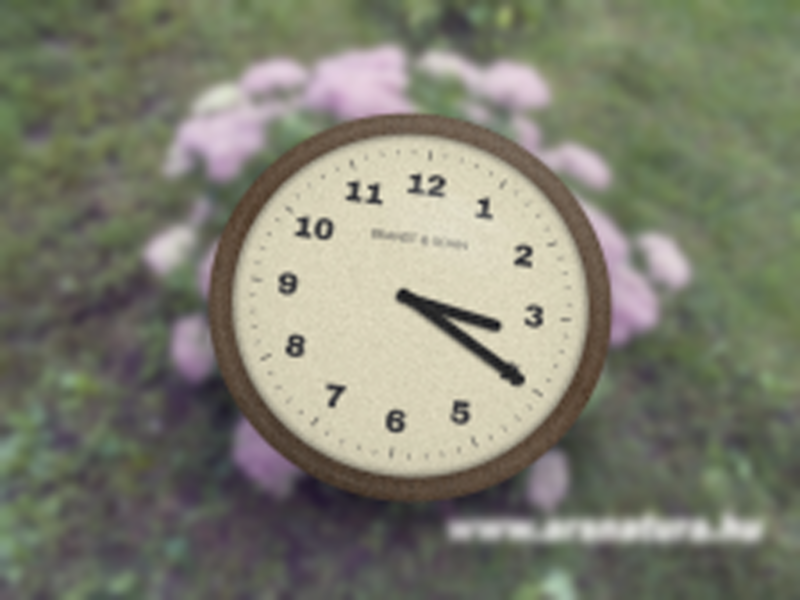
3:20
